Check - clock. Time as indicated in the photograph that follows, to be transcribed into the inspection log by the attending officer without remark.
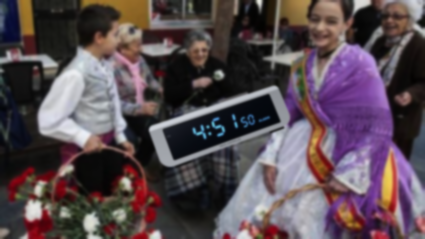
4:51
